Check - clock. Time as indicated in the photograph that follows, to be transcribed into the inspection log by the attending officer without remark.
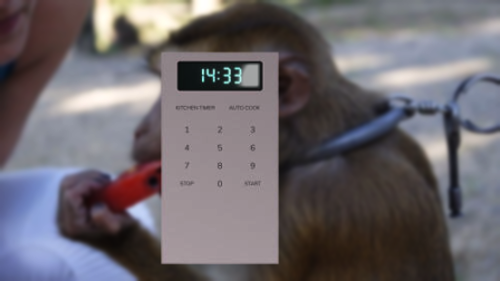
14:33
